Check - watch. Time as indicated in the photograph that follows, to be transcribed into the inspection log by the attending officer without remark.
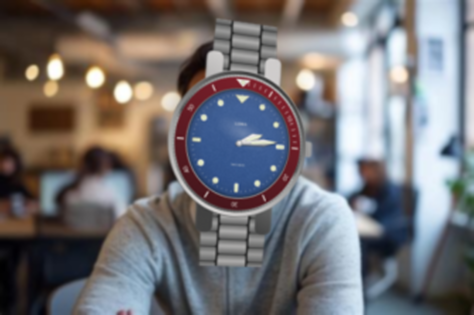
2:14
